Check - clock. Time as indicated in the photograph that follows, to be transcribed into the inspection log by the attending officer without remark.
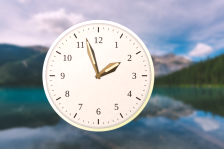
1:57
